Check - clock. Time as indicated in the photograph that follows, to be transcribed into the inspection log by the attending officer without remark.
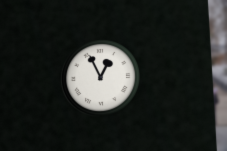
12:56
